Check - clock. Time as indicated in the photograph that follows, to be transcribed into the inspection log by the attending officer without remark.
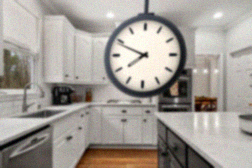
7:49
